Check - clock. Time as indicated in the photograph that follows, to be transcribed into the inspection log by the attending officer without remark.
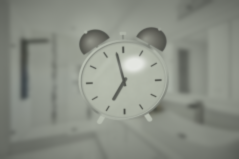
6:58
